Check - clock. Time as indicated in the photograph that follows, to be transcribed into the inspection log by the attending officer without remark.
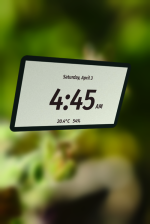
4:45
